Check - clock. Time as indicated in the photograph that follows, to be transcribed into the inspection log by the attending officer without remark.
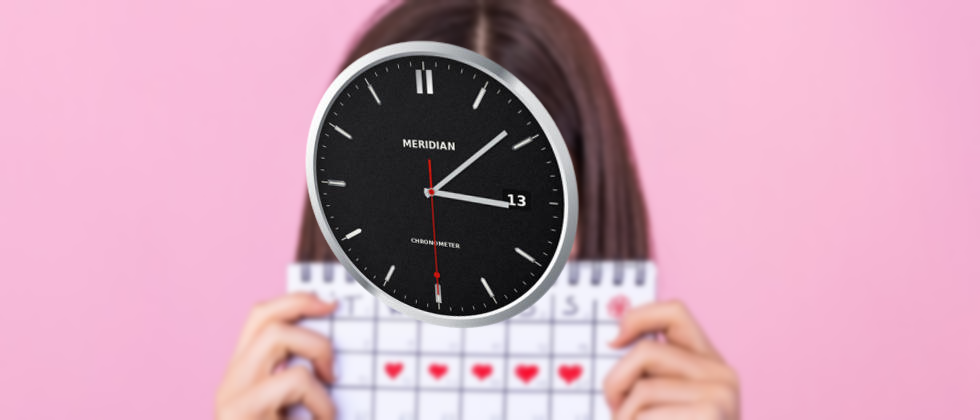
3:08:30
